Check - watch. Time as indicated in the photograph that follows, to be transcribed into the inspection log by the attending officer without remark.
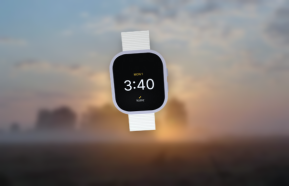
3:40
